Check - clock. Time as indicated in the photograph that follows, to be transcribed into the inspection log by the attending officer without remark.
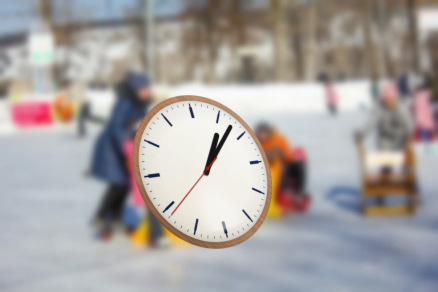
1:07:39
